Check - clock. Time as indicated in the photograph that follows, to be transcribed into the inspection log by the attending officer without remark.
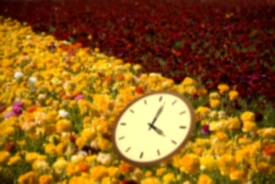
4:02
